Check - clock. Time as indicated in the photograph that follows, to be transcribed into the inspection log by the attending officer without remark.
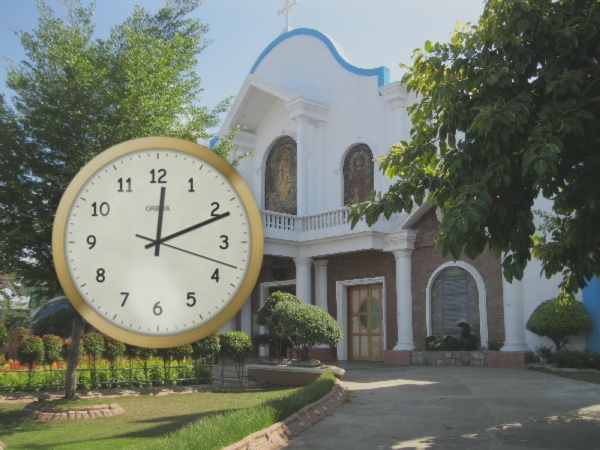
12:11:18
